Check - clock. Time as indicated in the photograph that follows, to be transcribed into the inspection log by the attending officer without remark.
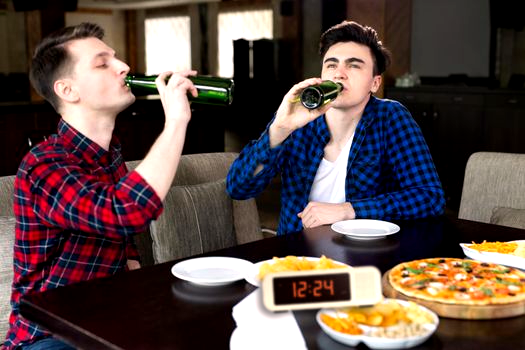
12:24
